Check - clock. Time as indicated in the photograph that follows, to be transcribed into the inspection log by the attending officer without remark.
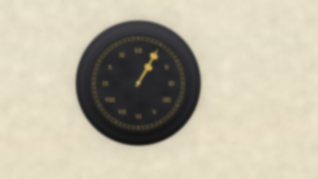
1:05
